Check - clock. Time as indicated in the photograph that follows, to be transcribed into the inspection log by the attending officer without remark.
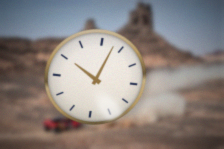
10:03
